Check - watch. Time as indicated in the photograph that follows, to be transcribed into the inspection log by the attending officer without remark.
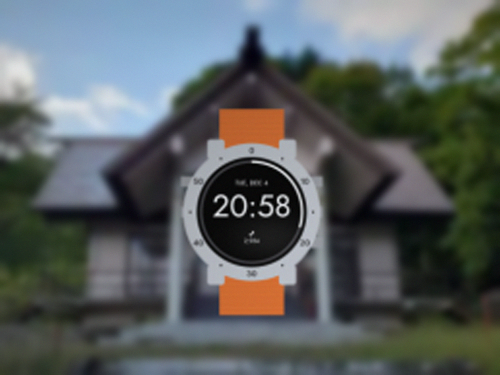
20:58
